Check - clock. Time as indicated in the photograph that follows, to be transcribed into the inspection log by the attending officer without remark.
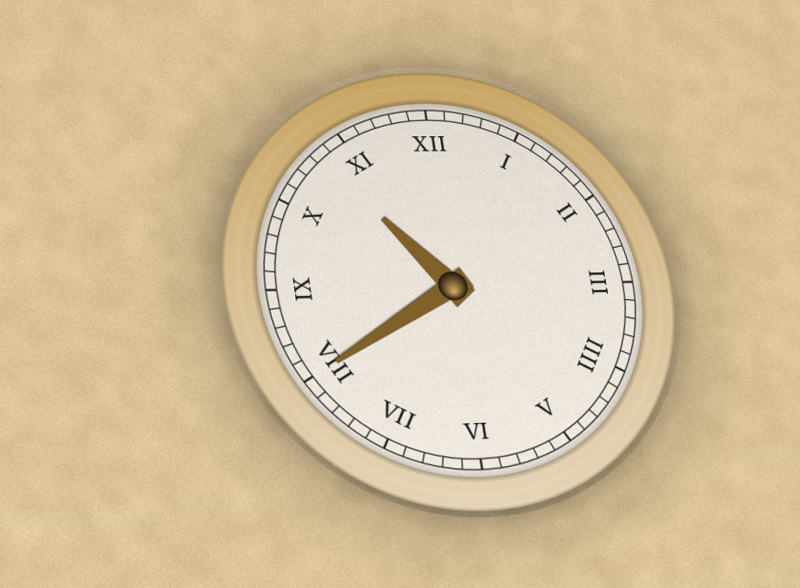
10:40
